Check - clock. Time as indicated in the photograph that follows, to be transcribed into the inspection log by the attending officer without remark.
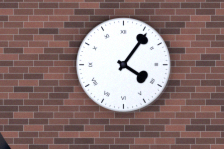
4:06
